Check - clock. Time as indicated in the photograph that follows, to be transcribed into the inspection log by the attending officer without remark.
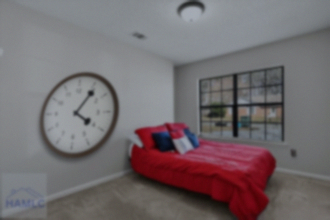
4:06
